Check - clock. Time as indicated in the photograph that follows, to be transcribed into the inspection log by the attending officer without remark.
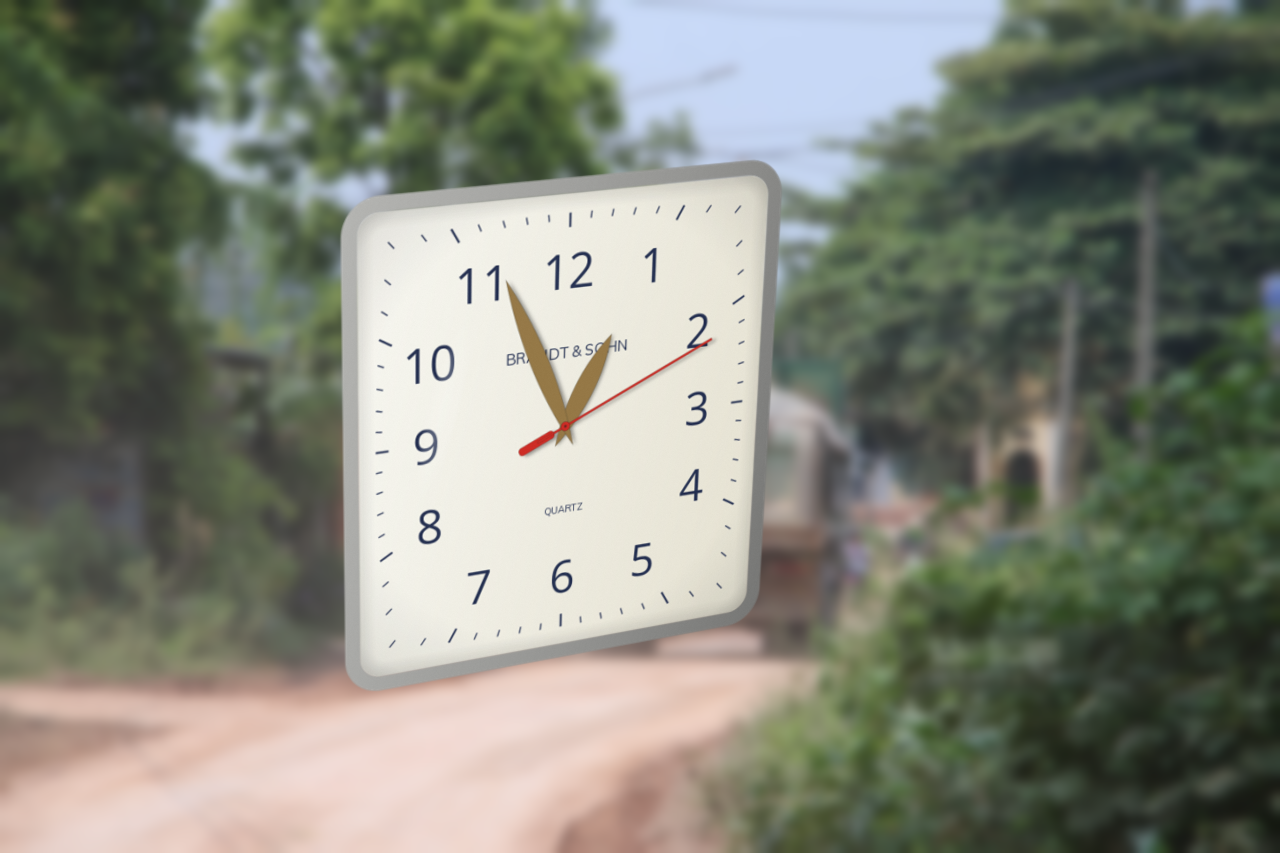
12:56:11
